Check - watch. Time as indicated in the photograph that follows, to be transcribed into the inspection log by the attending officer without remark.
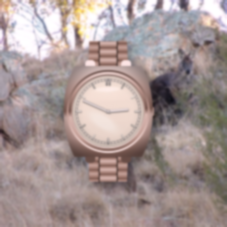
2:49
